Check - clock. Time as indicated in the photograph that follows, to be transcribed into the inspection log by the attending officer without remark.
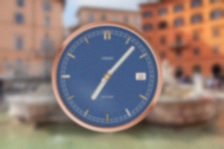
7:07
